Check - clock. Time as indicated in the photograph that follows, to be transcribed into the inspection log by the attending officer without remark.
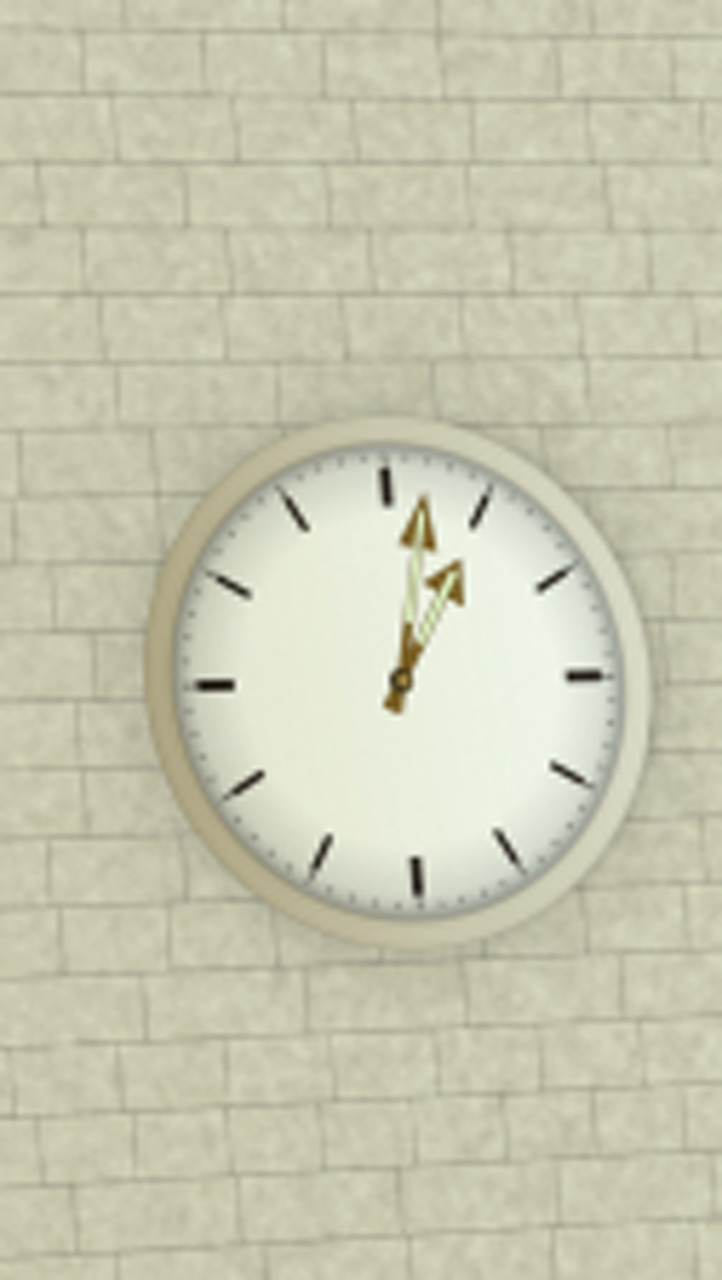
1:02
